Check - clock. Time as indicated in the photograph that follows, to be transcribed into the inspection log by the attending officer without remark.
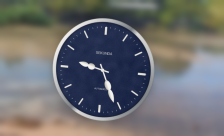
9:26
